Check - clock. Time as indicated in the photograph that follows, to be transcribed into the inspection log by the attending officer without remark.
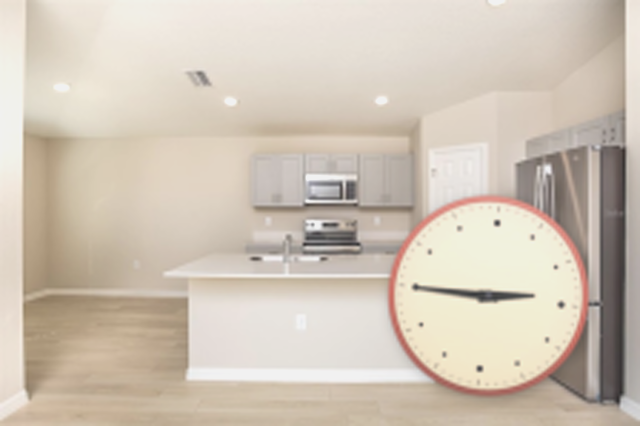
2:45
